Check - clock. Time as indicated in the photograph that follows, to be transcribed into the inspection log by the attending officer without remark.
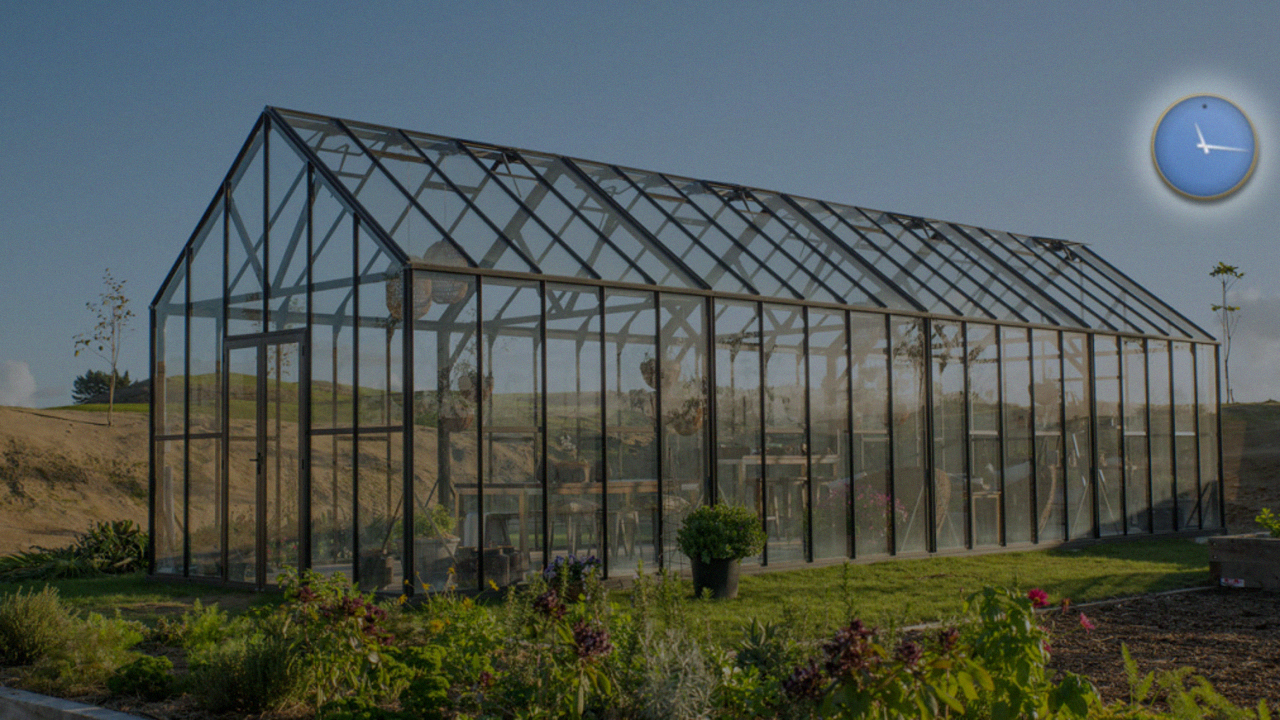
11:16
